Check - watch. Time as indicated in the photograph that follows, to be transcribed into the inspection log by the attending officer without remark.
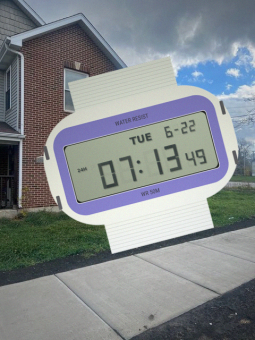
7:13:49
